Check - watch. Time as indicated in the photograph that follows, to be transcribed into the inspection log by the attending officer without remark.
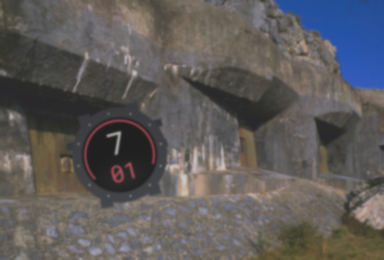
7:01
